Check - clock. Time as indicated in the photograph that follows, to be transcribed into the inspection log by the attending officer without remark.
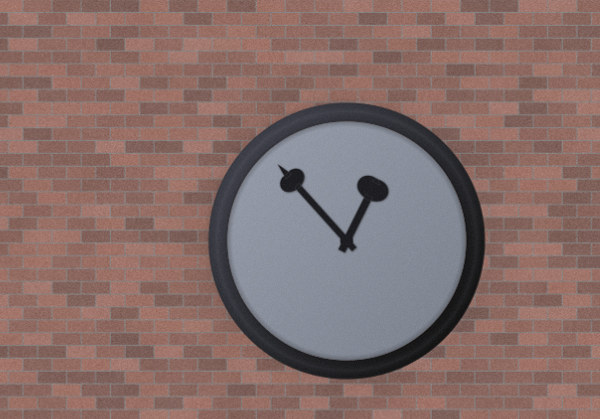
12:53
